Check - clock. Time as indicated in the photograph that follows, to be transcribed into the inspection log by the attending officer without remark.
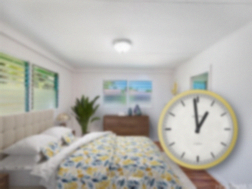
12:59
